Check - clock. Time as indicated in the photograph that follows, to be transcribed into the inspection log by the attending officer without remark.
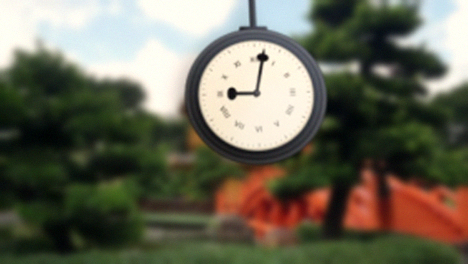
9:02
